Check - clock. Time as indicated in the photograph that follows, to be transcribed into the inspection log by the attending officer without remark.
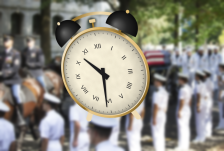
10:31
